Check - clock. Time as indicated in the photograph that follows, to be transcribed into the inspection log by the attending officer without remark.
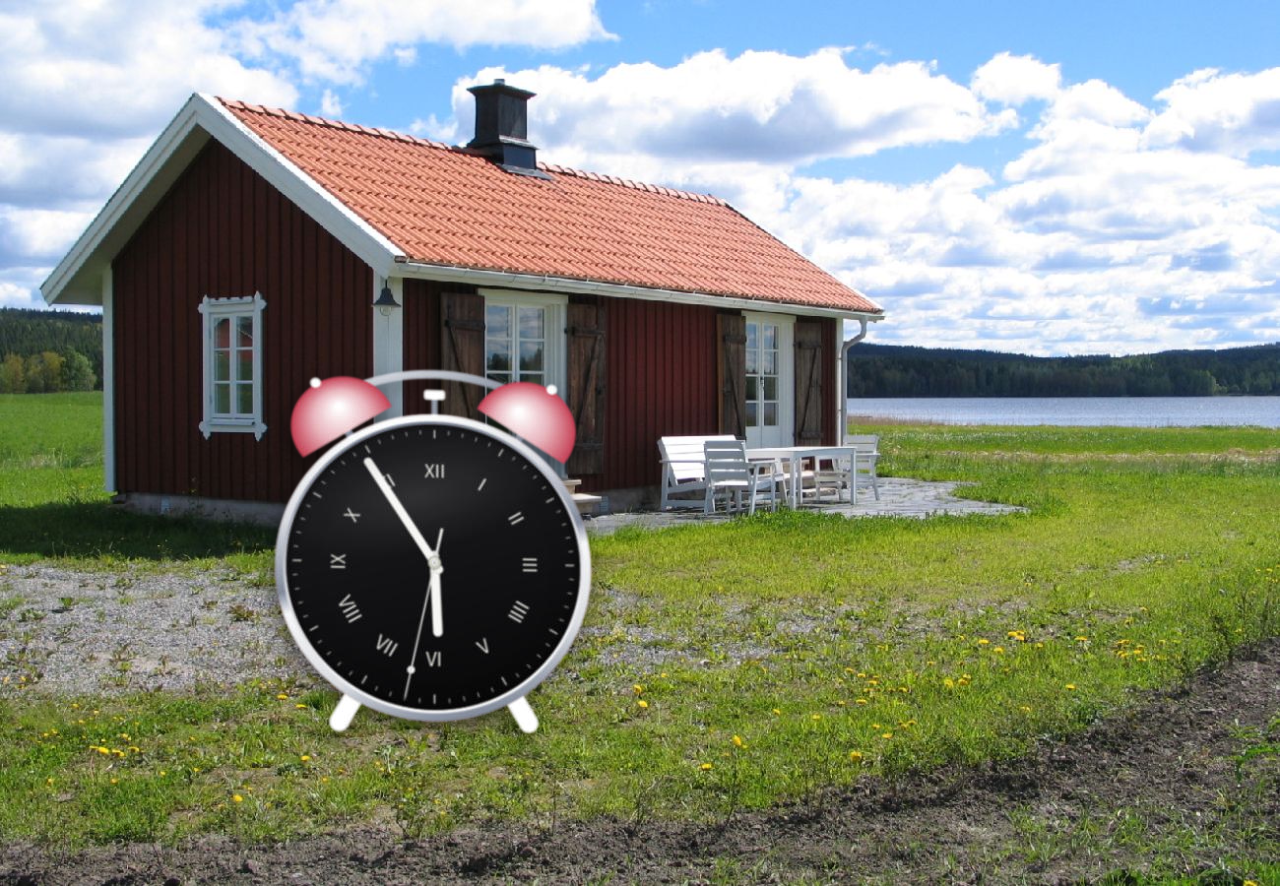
5:54:32
